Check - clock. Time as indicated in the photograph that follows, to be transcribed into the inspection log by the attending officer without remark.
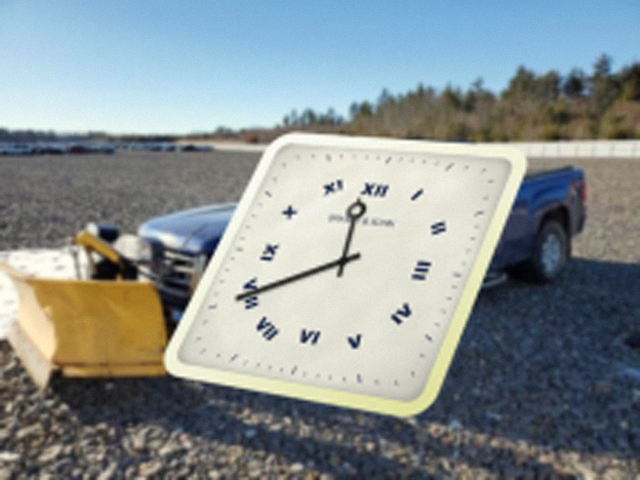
11:40
